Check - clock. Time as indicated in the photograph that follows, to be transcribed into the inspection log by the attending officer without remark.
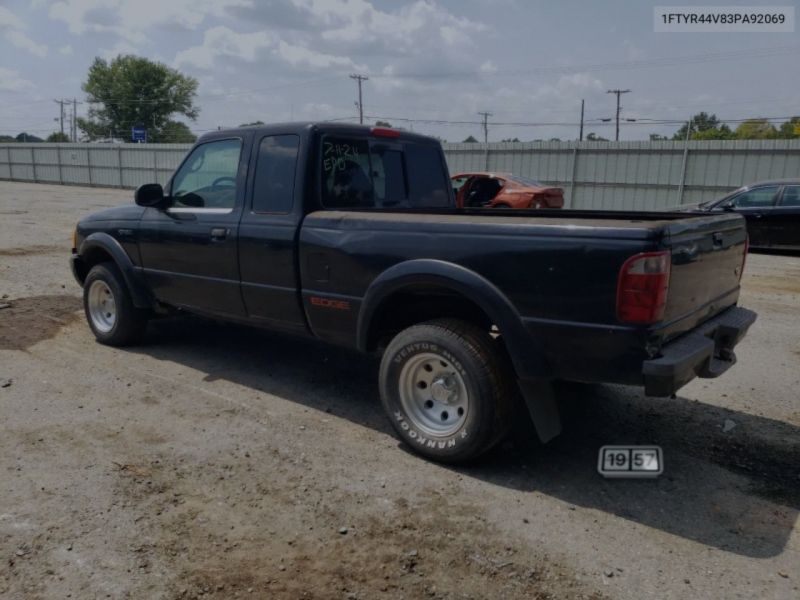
19:57
